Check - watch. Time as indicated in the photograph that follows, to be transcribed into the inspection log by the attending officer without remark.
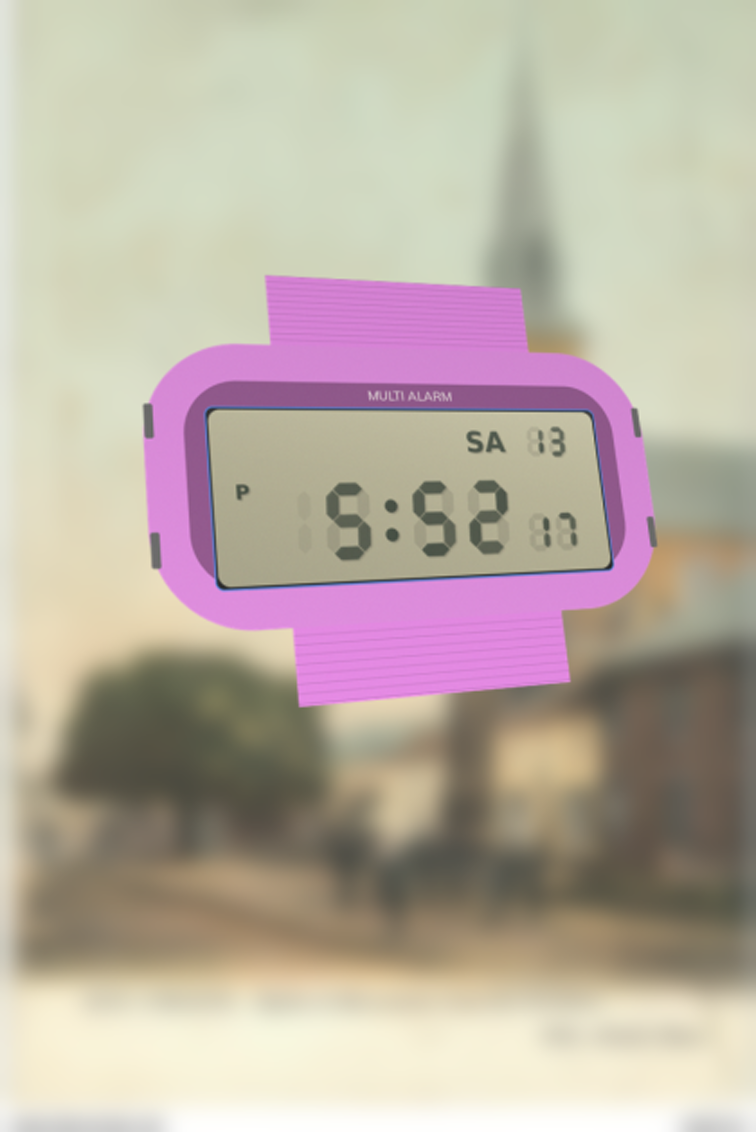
5:52:17
